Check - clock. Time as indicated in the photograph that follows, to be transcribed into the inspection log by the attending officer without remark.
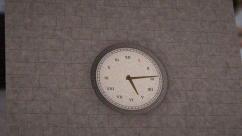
5:14
